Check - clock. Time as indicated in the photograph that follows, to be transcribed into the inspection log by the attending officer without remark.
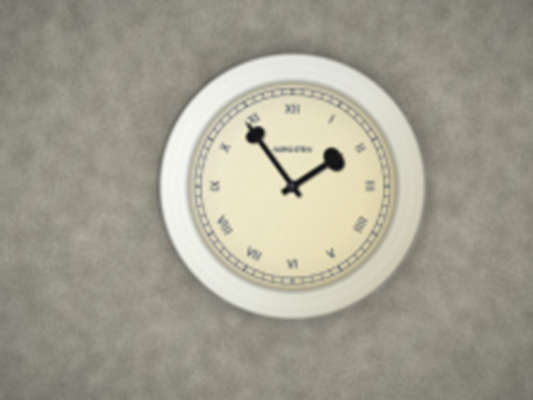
1:54
